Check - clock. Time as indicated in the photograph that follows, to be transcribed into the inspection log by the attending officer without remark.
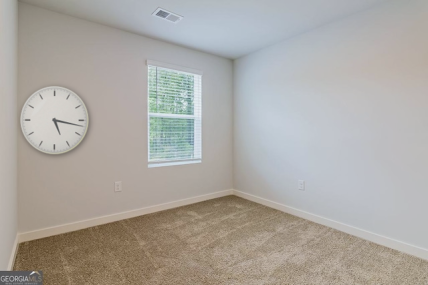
5:17
